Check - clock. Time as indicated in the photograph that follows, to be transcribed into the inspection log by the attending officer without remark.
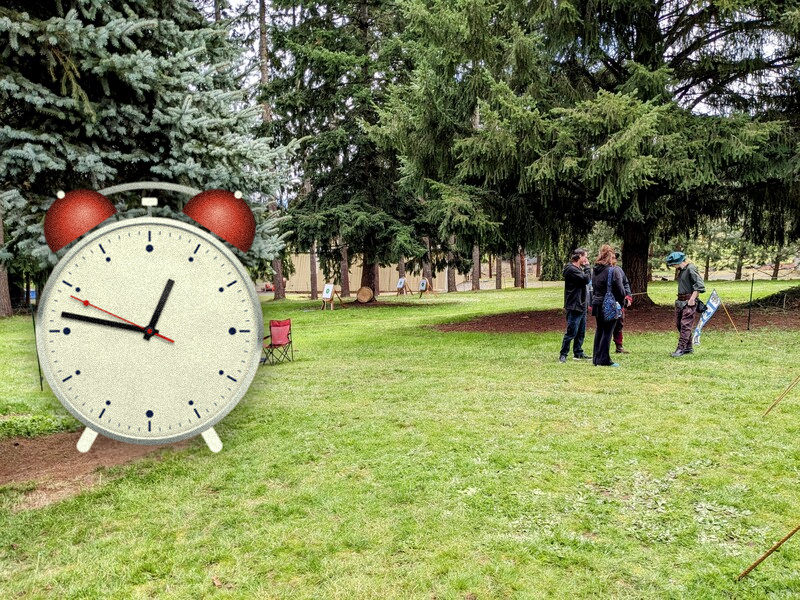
12:46:49
